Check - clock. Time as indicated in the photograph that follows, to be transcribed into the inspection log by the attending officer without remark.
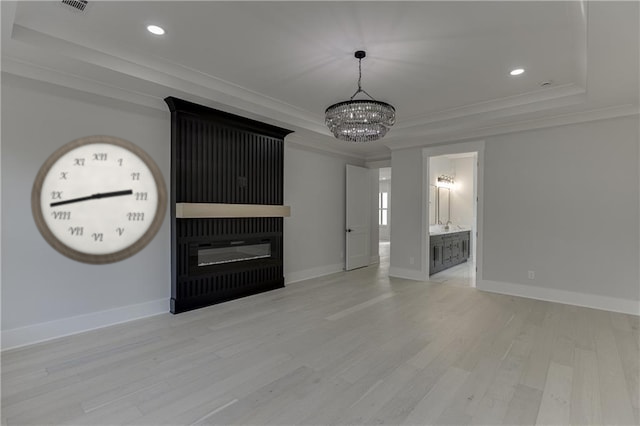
2:43
